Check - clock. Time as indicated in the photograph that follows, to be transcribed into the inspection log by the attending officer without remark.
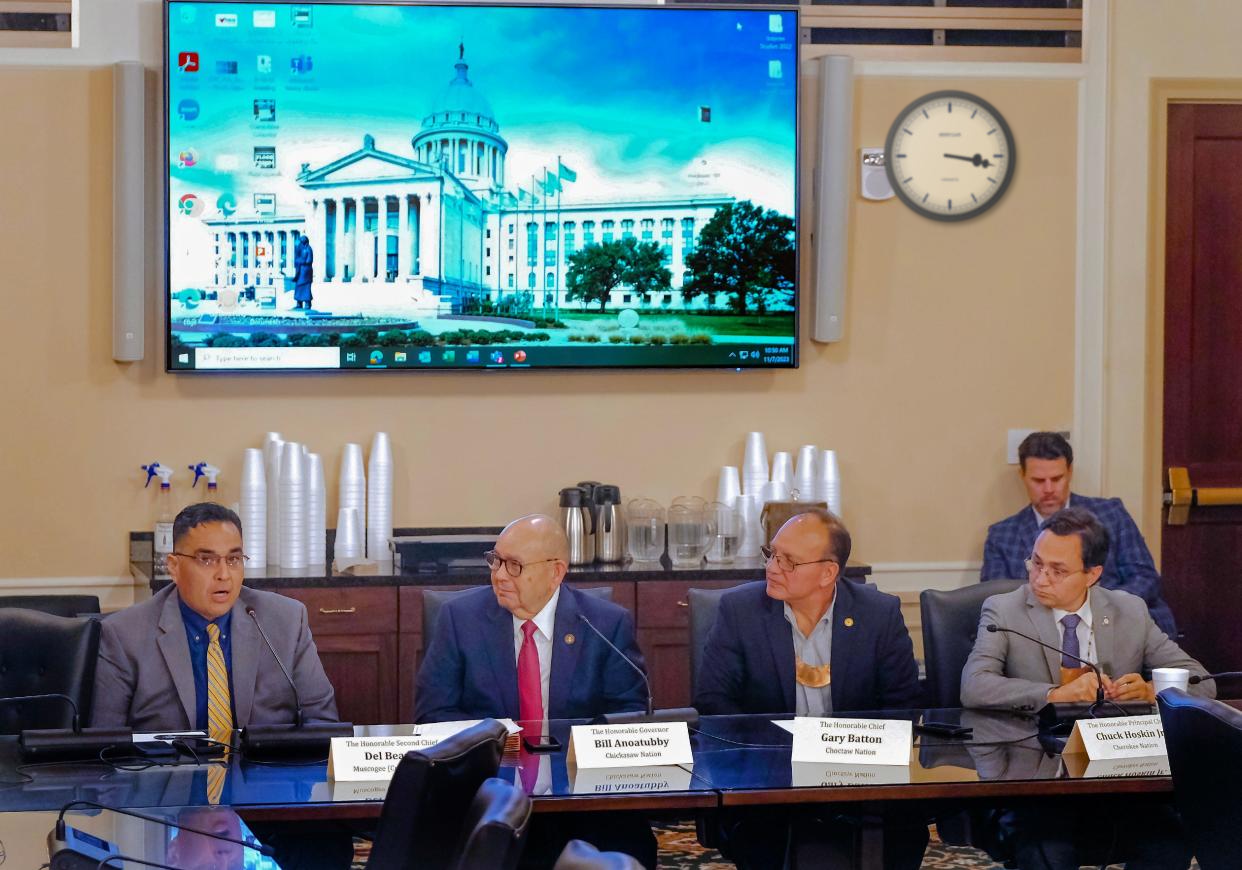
3:17
